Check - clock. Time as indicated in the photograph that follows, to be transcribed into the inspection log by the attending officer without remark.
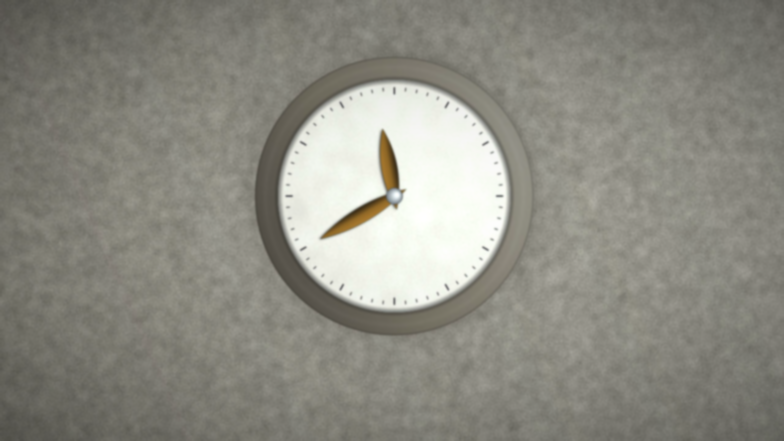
11:40
